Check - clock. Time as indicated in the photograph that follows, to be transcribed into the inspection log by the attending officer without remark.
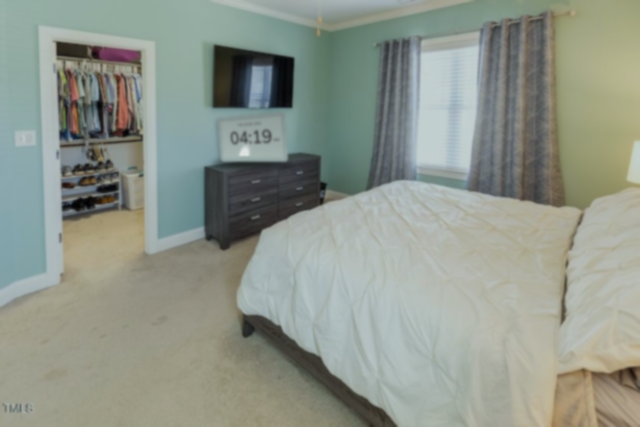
4:19
